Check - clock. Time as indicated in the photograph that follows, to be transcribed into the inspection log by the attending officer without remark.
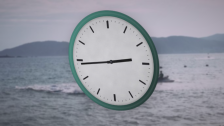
2:44
